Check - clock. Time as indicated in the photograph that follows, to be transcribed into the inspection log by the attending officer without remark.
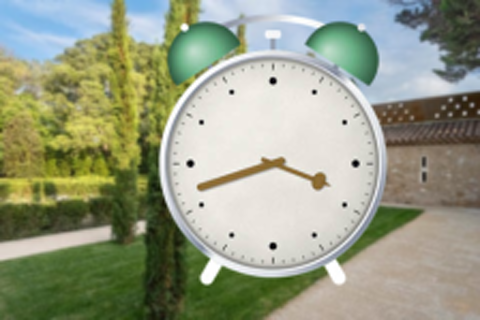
3:42
